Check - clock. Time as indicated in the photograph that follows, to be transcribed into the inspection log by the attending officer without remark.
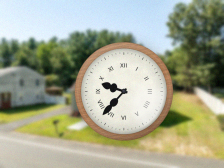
9:37
